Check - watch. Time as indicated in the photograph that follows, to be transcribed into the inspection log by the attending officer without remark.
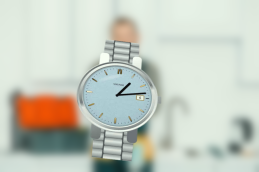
1:13
